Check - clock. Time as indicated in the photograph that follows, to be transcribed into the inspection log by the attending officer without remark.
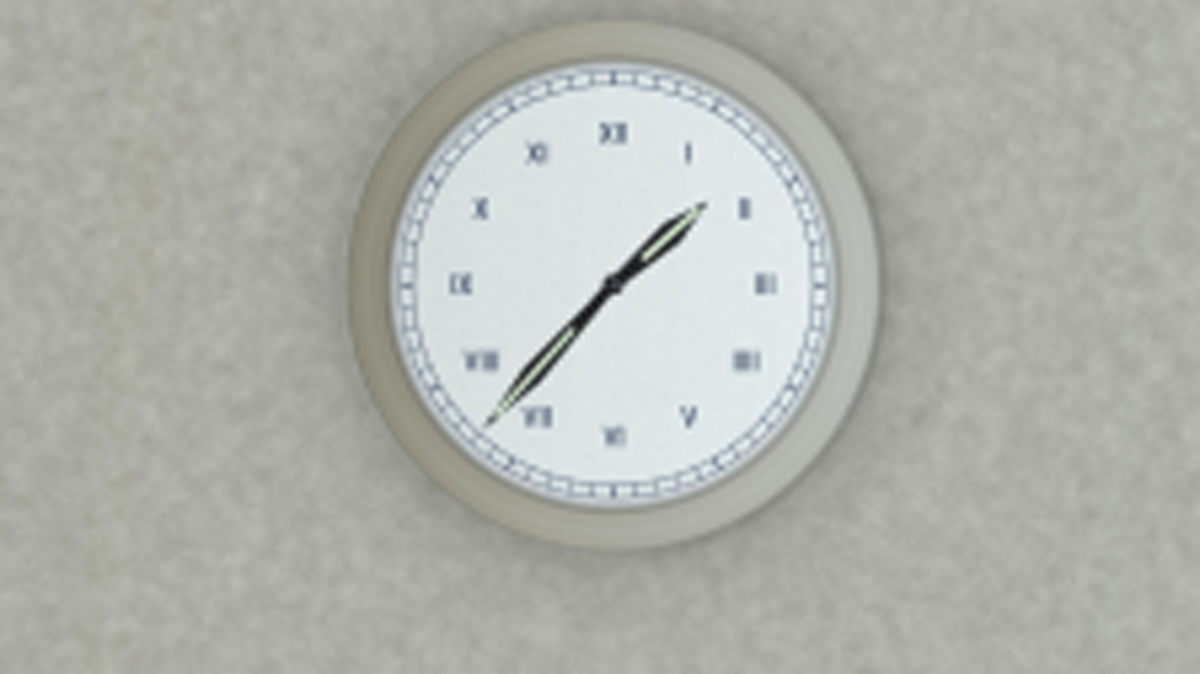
1:37
